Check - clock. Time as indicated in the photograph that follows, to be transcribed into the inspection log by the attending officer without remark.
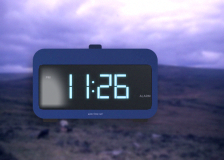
11:26
